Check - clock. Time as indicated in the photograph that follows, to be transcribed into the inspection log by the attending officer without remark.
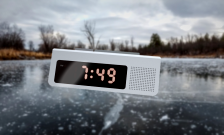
7:49
